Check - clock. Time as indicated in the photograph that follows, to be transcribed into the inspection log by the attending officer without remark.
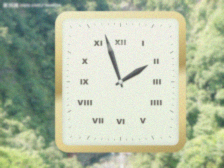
1:57
